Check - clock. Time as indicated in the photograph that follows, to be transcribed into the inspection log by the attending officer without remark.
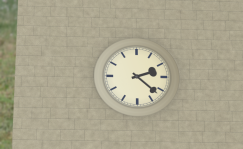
2:22
